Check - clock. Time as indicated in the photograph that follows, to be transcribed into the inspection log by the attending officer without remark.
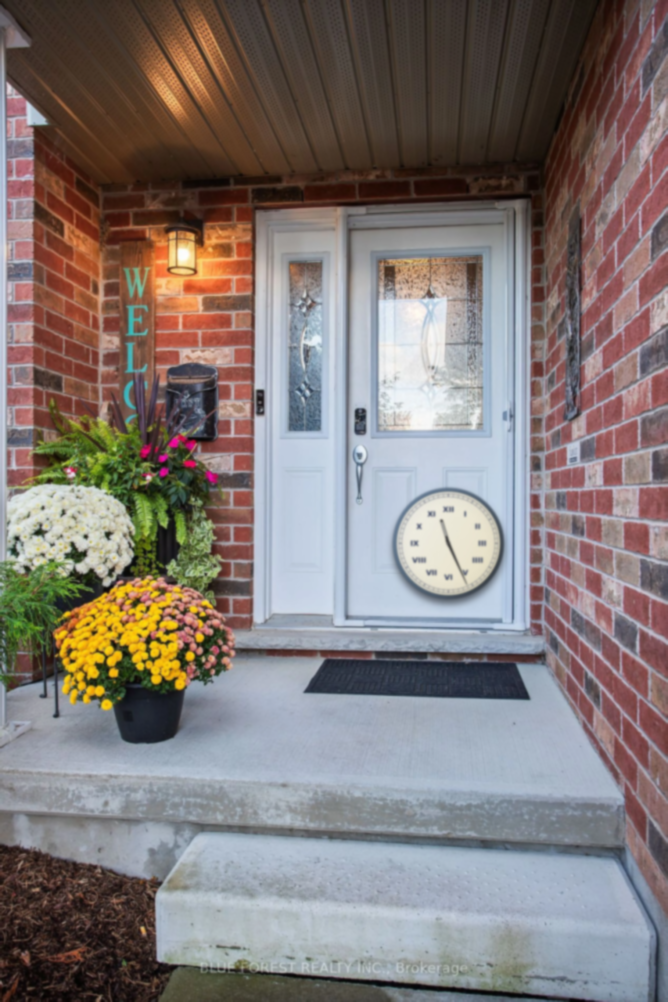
11:26
